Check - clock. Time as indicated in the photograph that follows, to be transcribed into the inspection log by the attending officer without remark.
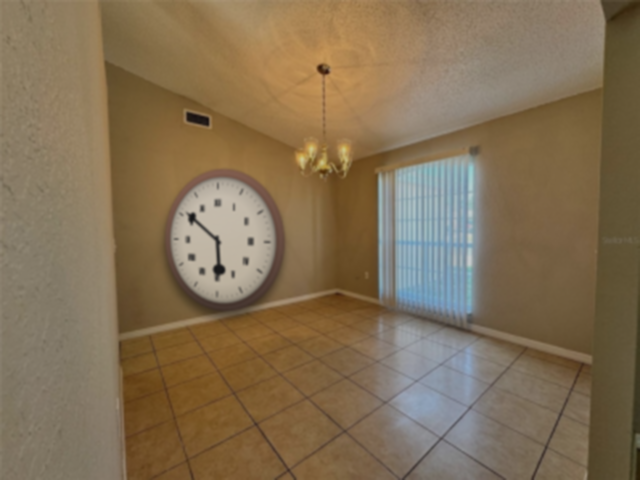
5:51
